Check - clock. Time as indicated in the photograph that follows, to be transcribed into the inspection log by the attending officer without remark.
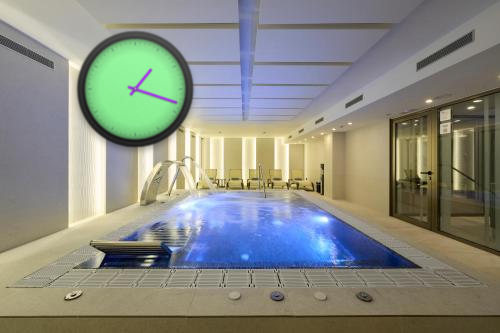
1:18
